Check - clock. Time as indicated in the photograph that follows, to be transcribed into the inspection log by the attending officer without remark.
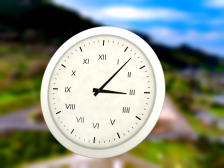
3:07
